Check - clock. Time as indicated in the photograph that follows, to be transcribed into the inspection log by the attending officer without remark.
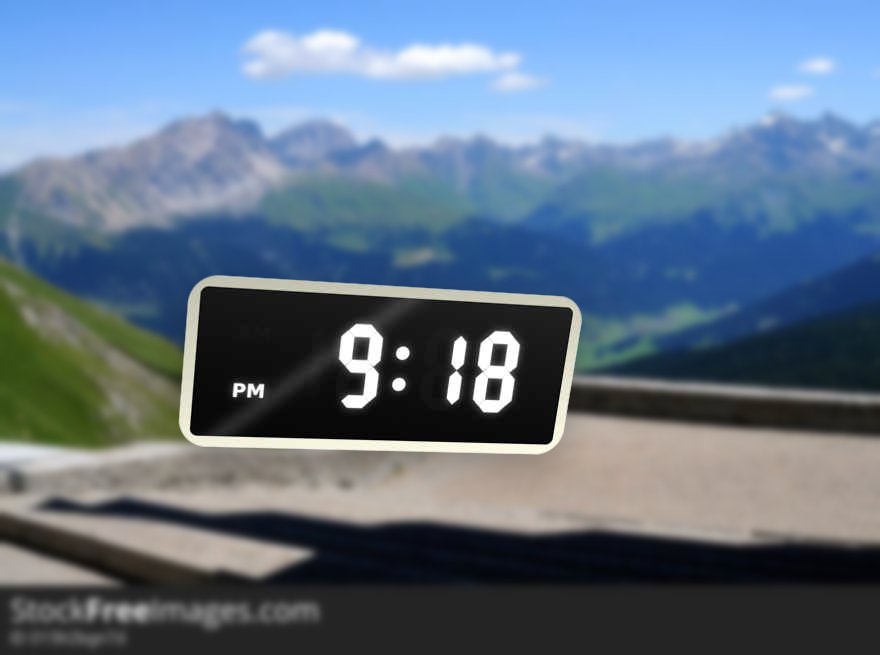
9:18
